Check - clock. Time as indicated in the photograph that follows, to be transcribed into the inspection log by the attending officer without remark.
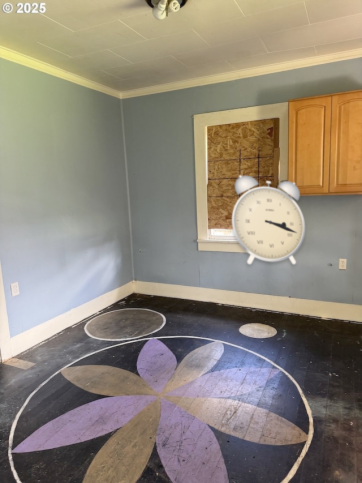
3:18
